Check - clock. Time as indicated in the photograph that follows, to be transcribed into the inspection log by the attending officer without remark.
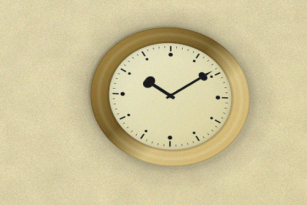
10:09
